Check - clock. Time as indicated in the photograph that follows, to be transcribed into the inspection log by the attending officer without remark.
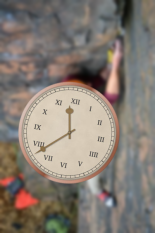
11:38
